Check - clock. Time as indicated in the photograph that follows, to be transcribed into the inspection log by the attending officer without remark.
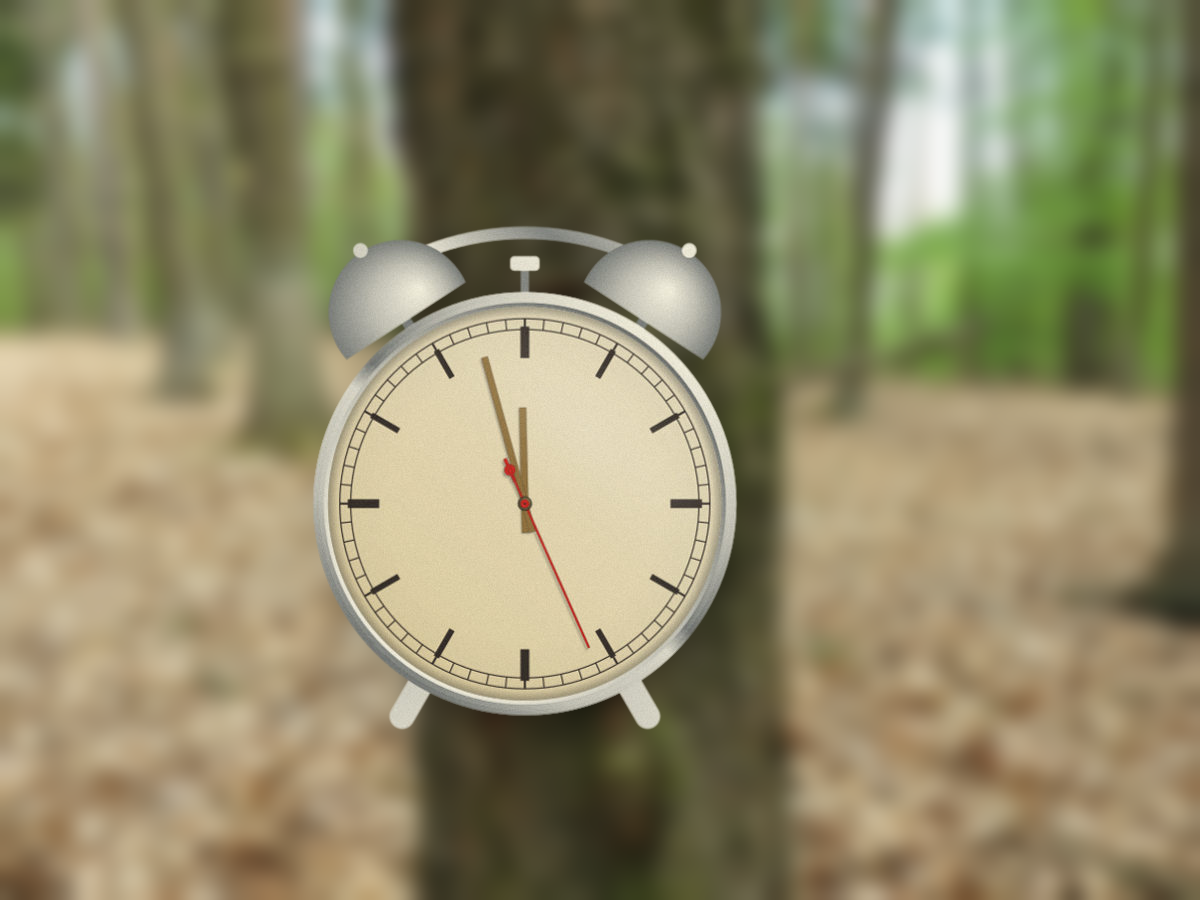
11:57:26
